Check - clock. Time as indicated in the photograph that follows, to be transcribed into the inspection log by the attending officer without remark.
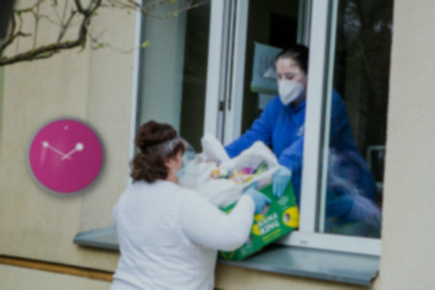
1:50
